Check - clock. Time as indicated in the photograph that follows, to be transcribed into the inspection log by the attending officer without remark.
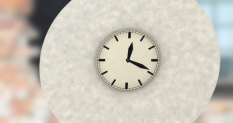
12:19
